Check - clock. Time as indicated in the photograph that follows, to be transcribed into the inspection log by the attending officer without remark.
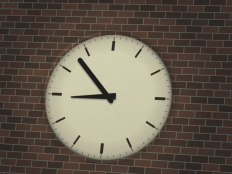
8:53
